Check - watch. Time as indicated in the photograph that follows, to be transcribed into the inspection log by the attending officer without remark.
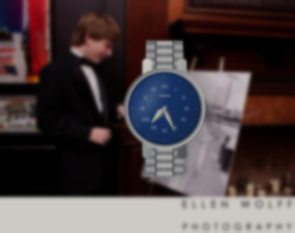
7:26
